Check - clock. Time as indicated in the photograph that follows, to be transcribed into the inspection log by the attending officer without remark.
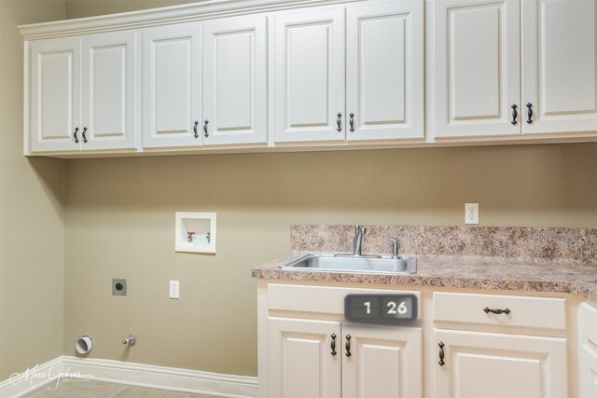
1:26
